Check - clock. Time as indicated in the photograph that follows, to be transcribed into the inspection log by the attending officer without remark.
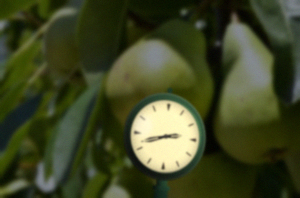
2:42
